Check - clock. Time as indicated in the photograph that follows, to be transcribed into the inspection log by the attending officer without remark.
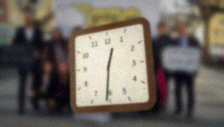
12:31
